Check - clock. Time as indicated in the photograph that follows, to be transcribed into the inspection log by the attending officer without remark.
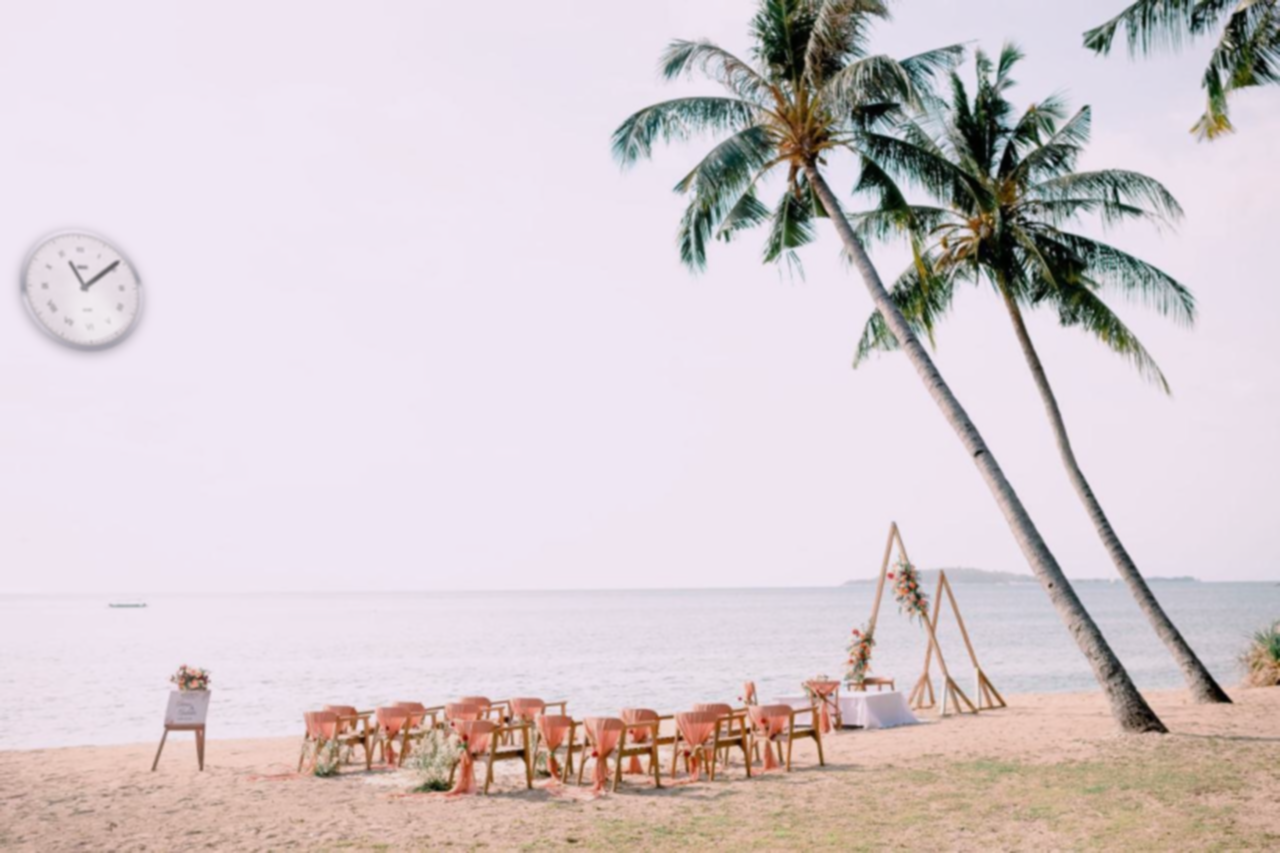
11:09
